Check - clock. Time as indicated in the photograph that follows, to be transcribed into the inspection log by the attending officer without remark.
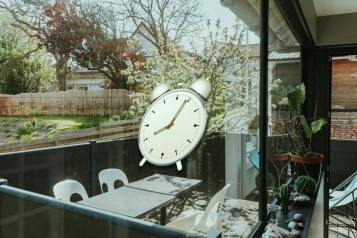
8:04
